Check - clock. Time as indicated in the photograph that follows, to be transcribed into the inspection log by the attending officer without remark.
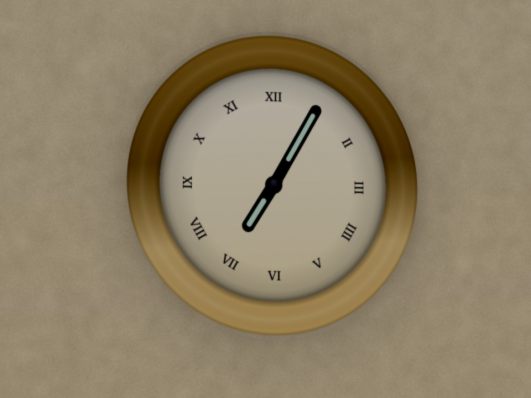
7:05
